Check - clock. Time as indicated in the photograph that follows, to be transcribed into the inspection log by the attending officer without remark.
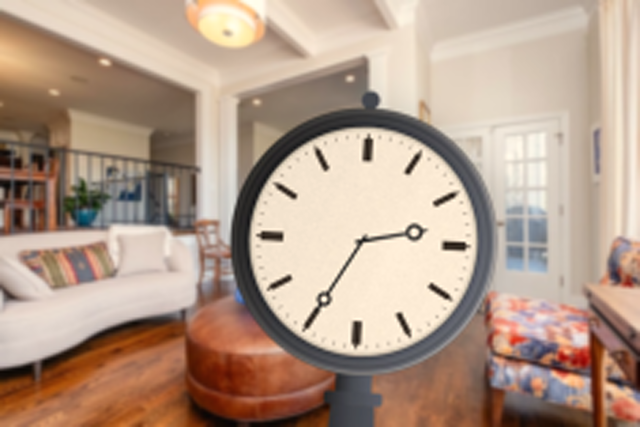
2:35
